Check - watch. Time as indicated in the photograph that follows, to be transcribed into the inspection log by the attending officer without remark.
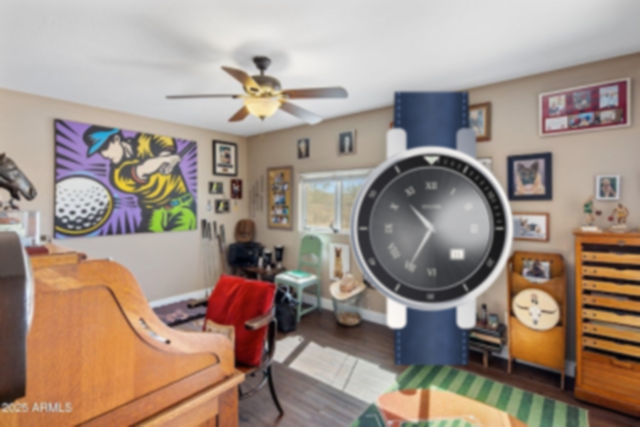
10:35
